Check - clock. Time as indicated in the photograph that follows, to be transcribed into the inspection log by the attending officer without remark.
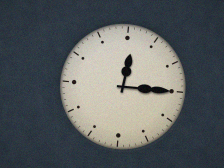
12:15
